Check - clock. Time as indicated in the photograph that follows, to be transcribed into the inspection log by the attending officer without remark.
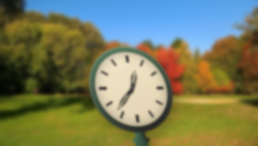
12:37
